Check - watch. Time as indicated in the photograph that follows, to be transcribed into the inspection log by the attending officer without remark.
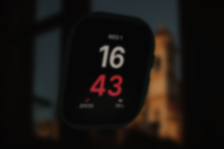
16:43
